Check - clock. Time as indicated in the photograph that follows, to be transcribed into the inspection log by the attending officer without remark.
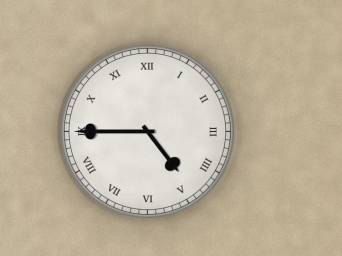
4:45
